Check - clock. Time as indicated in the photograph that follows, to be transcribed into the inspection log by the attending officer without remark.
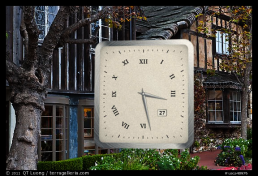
3:28
